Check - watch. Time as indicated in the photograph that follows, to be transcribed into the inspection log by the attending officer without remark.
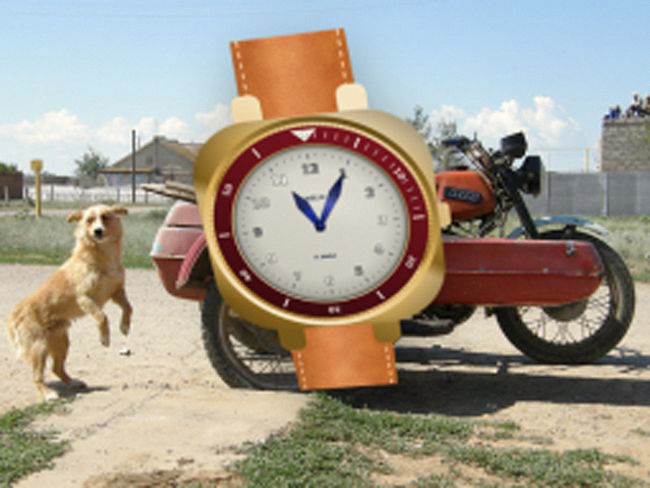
11:05
